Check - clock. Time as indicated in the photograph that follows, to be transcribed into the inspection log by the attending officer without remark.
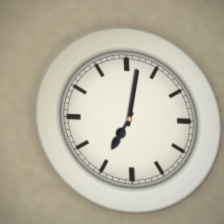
7:02
